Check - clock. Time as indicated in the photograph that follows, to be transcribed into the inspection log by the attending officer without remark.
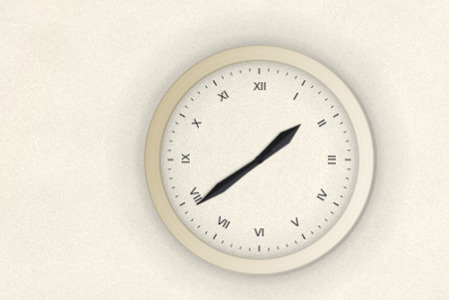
1:39
